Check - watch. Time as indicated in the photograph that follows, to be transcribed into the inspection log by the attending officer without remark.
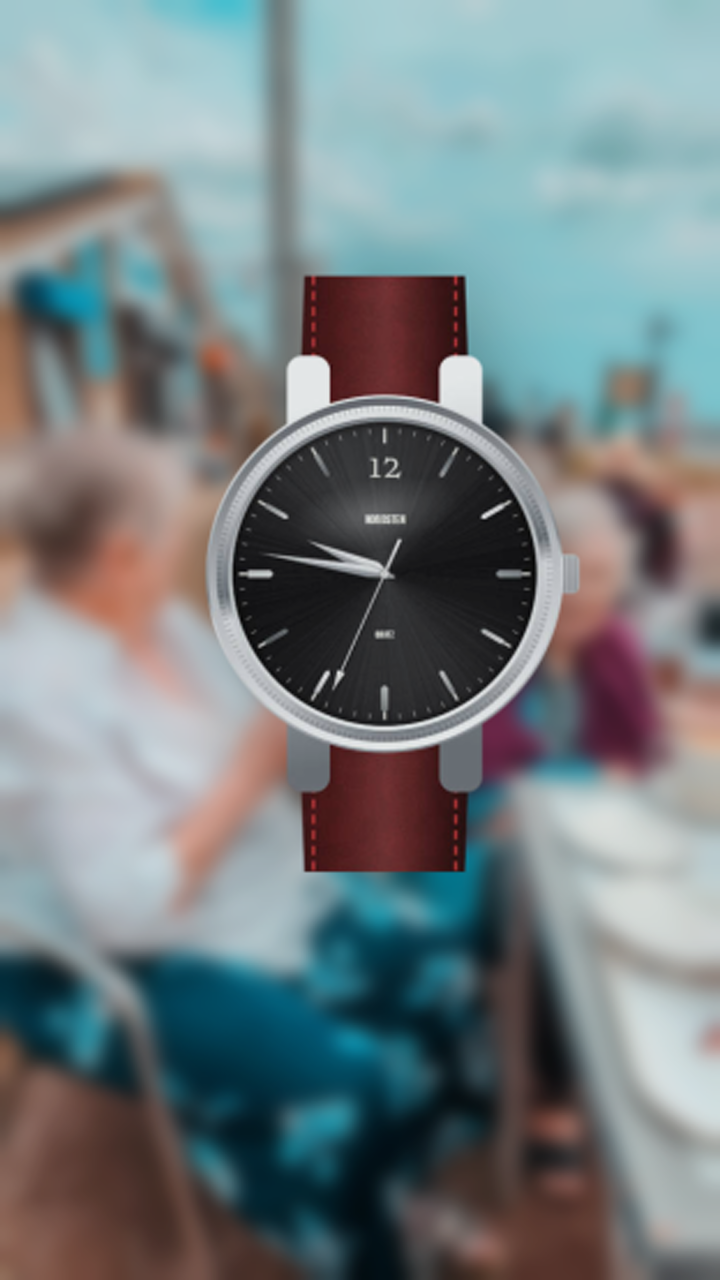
9:46:34
